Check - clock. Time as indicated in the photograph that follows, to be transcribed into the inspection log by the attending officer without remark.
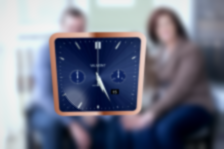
5:26
